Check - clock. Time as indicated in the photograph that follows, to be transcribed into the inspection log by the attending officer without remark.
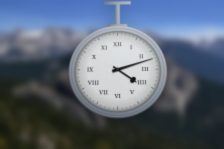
4:12
